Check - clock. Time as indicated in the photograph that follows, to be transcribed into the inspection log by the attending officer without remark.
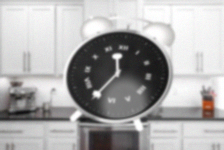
11:35
